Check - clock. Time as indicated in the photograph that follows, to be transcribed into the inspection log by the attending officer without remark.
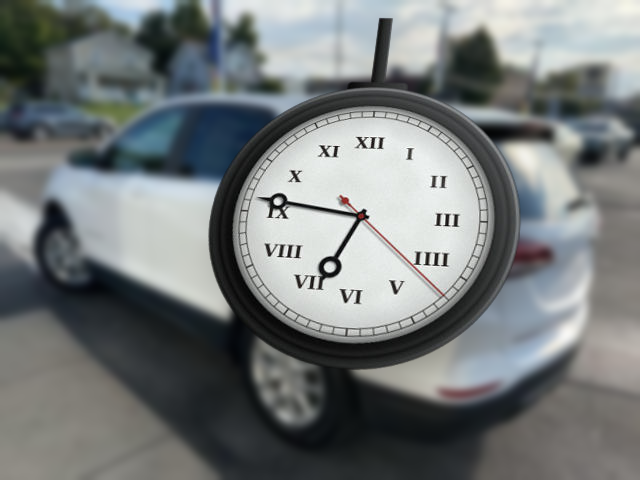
6:46:22
